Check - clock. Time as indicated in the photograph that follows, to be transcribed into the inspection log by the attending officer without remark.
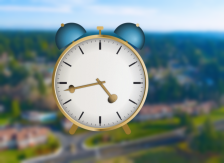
4:43
